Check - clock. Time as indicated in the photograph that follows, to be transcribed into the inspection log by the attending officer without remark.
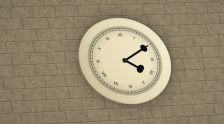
4:10
